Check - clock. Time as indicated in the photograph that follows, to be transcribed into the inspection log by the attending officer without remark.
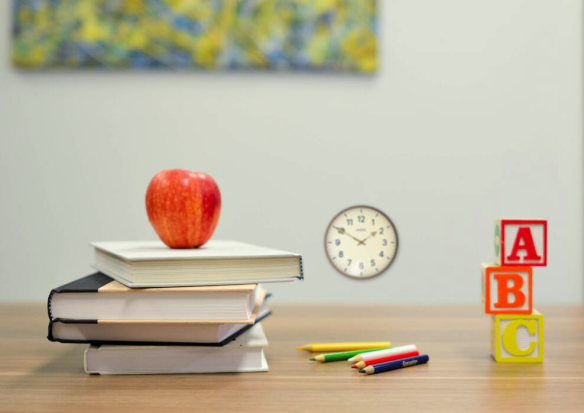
1:50
